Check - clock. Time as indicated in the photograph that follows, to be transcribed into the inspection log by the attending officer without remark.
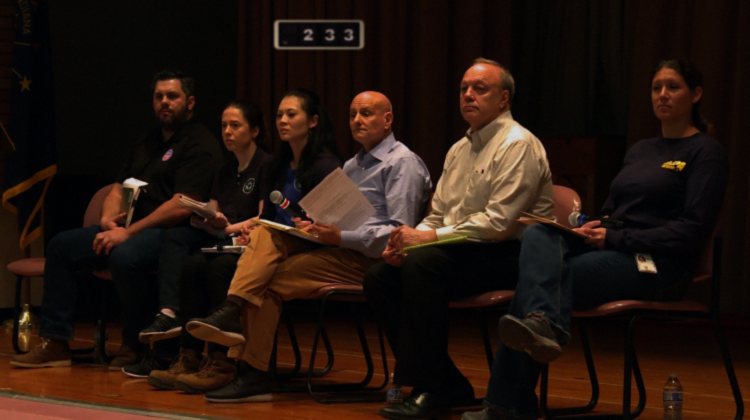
2:33
